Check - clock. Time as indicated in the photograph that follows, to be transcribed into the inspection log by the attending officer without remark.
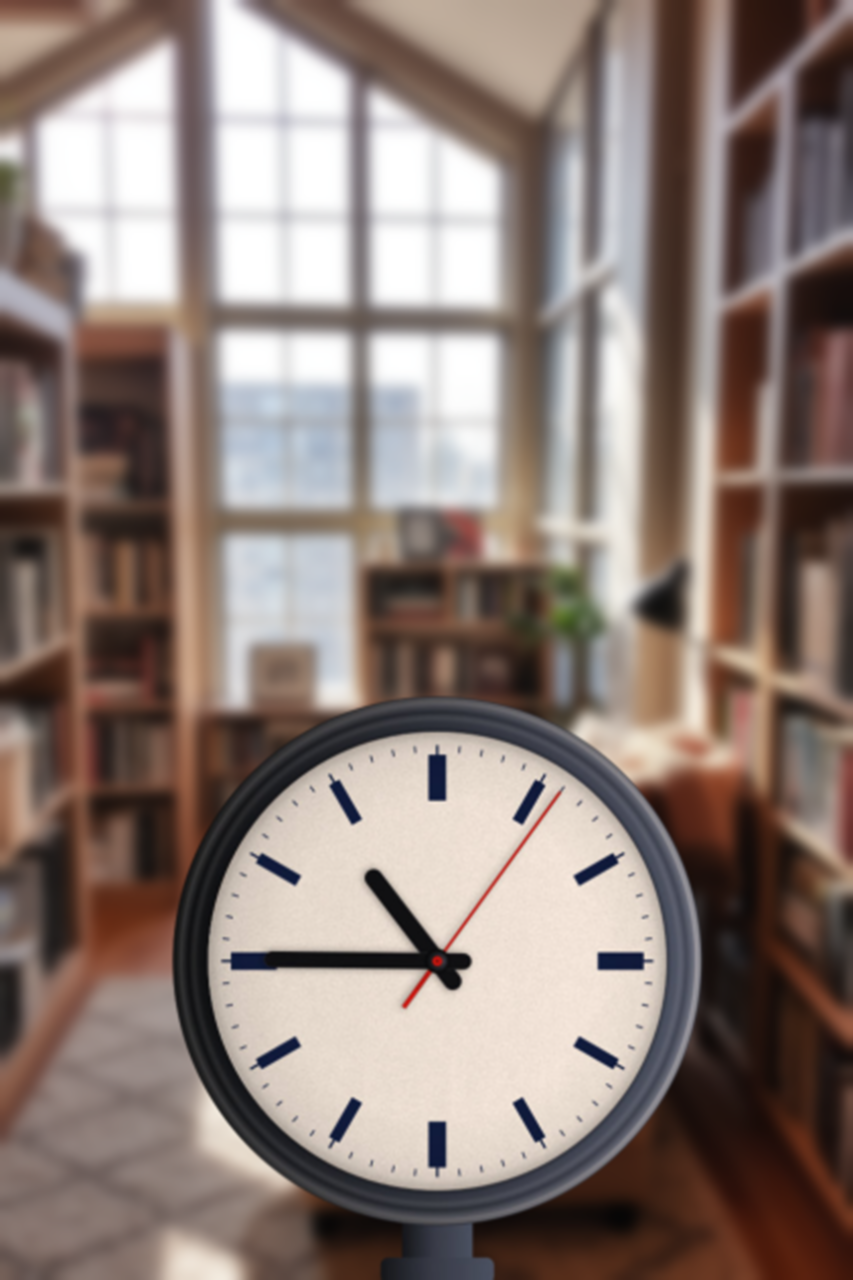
10:45:06
